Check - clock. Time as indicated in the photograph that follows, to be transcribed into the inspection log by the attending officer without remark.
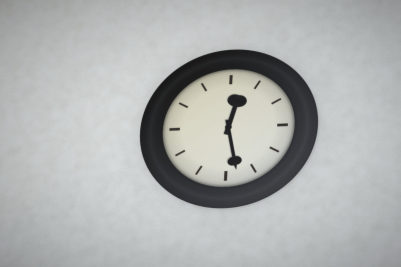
12:28
